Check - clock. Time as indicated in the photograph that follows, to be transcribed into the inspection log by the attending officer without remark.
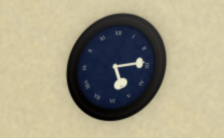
5:14
